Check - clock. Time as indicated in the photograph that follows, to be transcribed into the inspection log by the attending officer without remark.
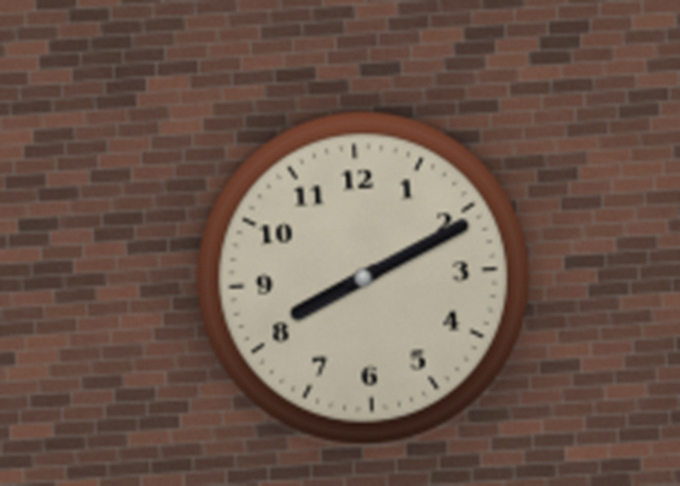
8:11
